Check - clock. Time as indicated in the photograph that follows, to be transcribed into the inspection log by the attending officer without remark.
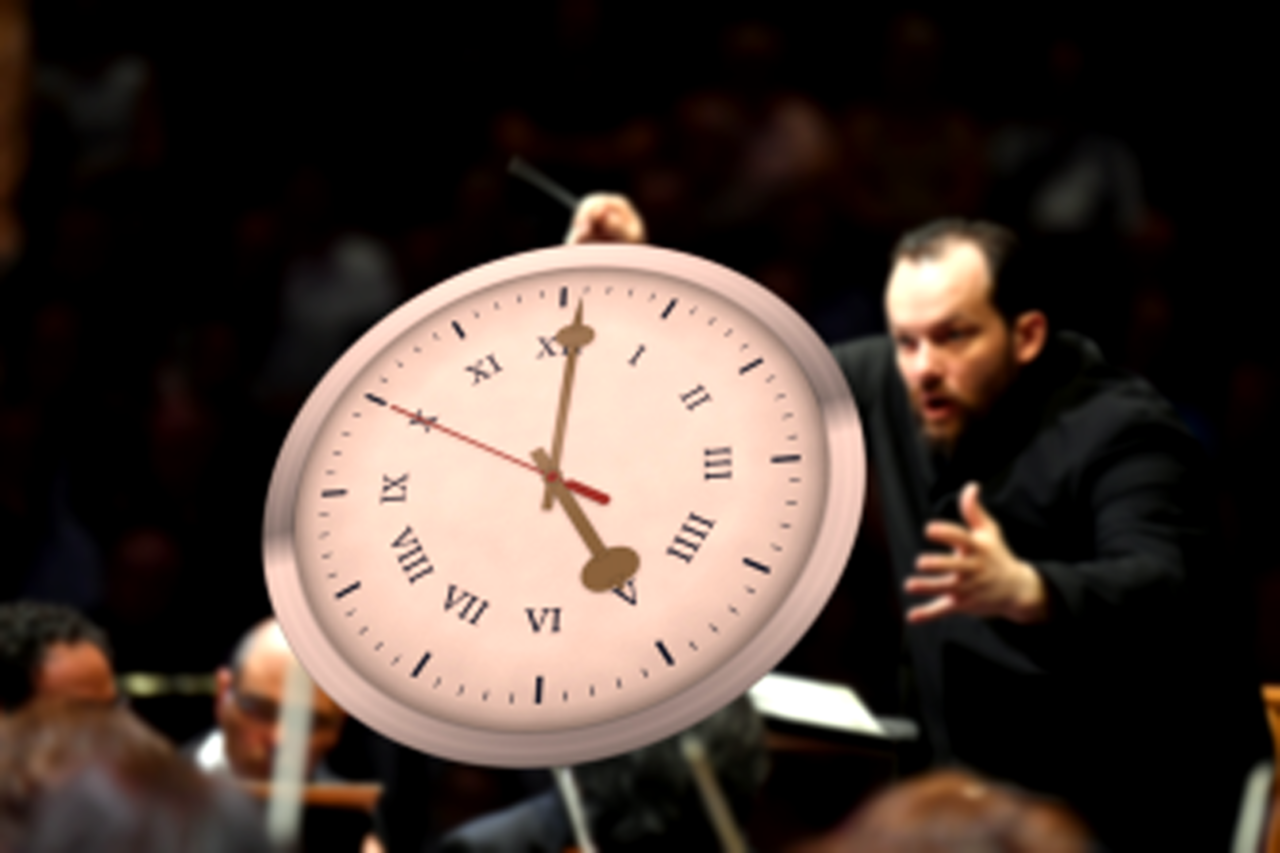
5:00:50
